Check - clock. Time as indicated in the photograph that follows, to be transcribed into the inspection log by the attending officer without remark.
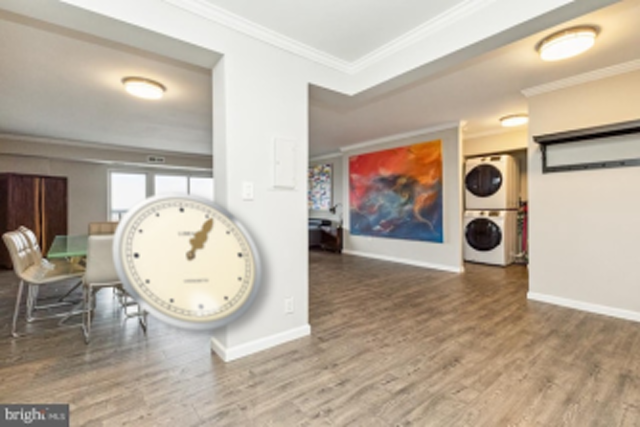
1:06
